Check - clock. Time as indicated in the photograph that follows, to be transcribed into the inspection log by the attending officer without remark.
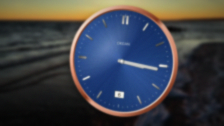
3:16
